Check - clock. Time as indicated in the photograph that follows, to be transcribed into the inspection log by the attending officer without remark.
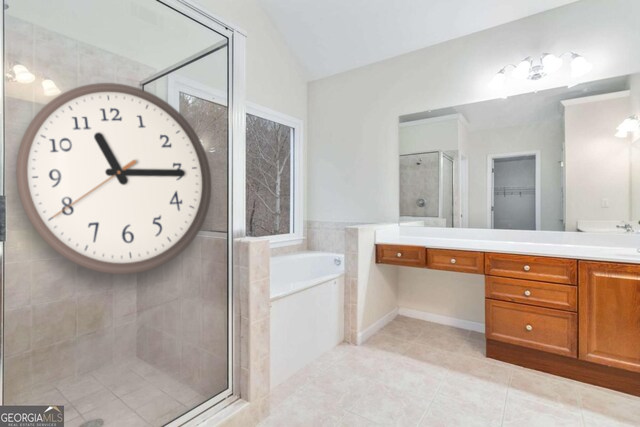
11:15:40
